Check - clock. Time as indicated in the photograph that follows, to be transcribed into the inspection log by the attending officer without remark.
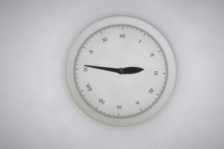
2:46
